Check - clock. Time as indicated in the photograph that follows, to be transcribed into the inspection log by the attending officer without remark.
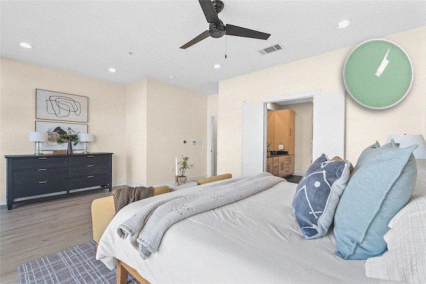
1:04
